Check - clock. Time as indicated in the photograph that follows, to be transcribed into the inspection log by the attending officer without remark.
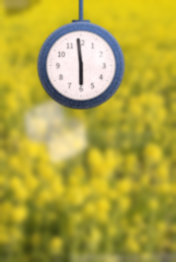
5:59
